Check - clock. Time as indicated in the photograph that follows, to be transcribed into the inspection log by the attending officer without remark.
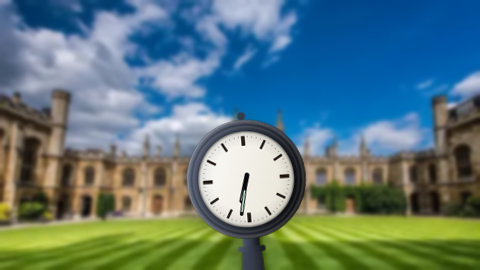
6:32
